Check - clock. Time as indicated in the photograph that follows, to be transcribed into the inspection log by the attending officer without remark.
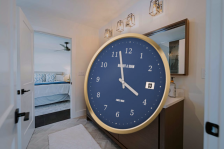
3:57
